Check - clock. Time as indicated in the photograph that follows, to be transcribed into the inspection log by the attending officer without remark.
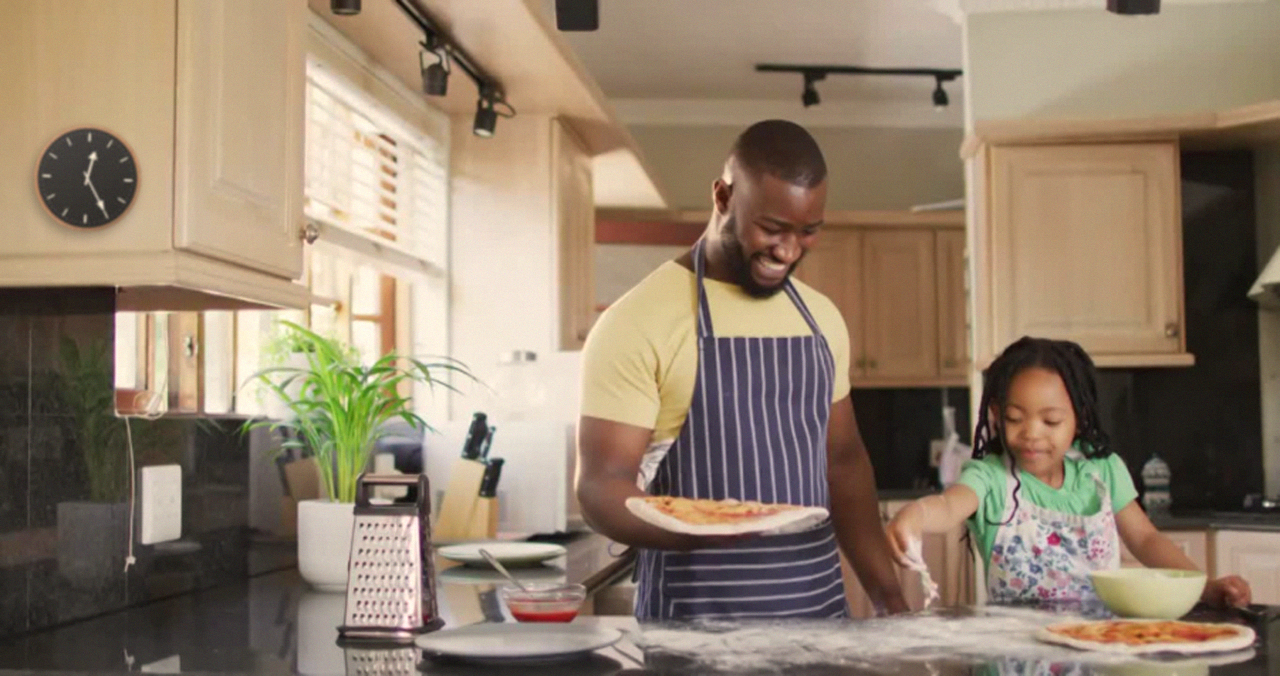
12:25
